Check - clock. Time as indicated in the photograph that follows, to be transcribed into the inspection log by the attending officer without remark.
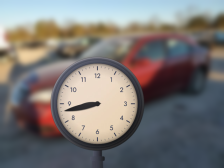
8:43
